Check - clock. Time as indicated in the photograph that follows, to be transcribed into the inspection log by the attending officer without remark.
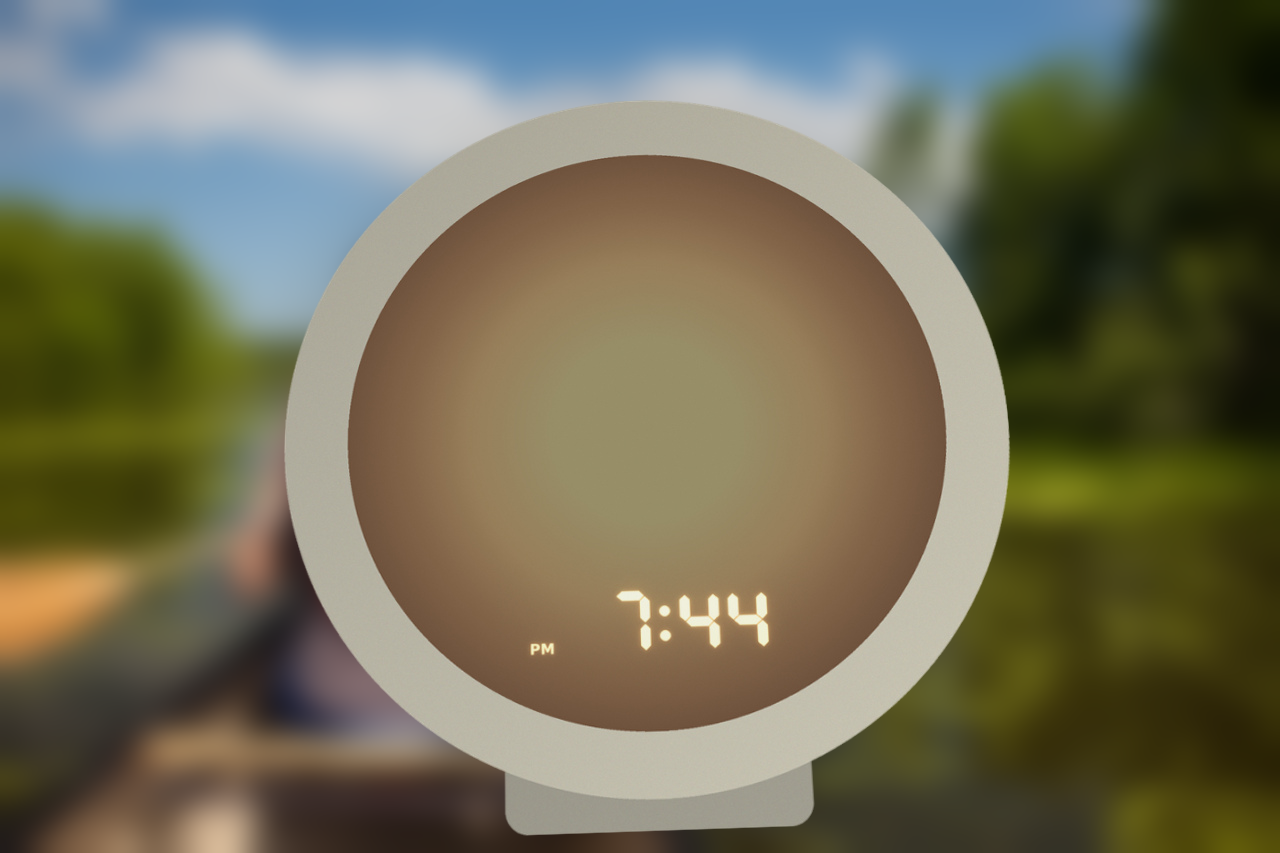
7:44
